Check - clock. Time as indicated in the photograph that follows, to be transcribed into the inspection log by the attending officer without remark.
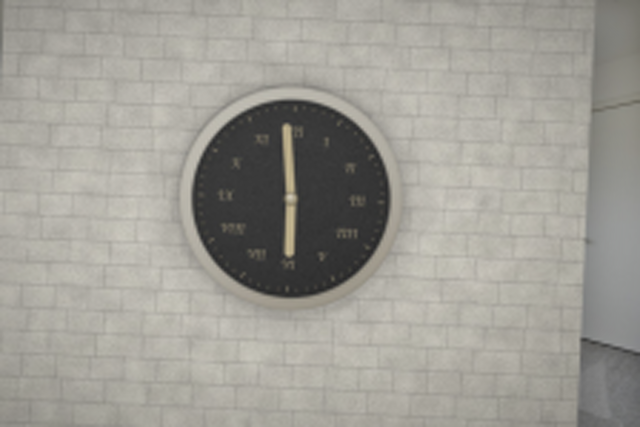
5:59
